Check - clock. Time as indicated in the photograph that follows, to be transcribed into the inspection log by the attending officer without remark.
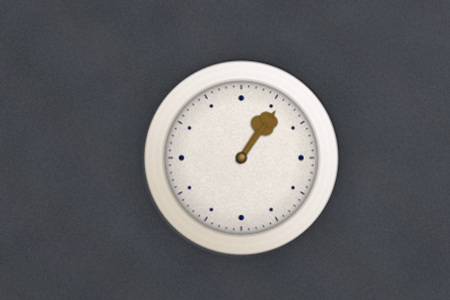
1:06
